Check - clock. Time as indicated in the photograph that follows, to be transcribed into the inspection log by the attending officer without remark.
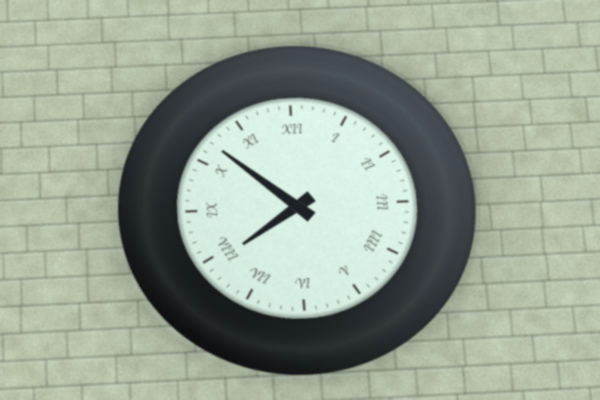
7:52
